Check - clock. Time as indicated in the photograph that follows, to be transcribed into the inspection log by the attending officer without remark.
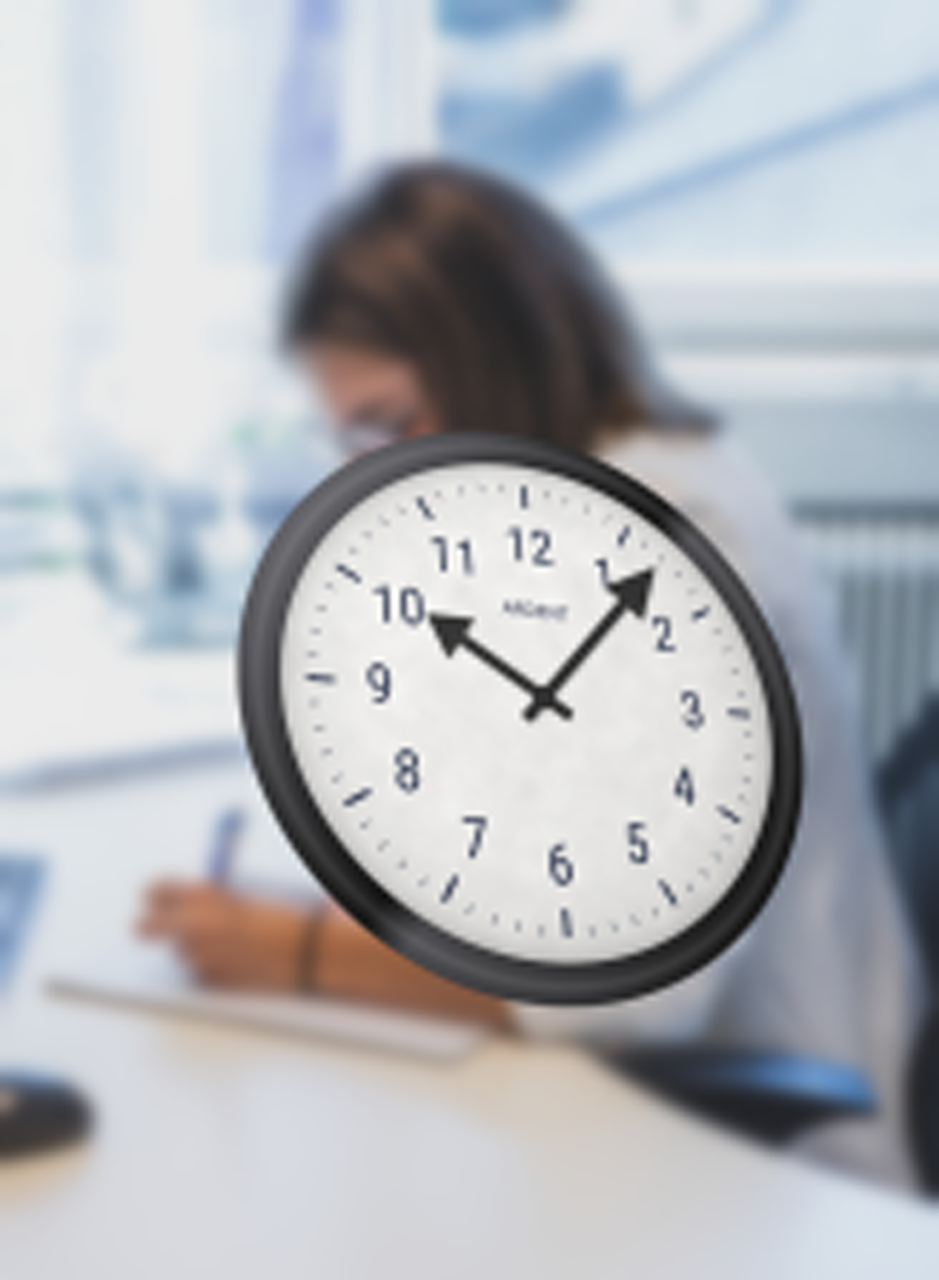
10:07
